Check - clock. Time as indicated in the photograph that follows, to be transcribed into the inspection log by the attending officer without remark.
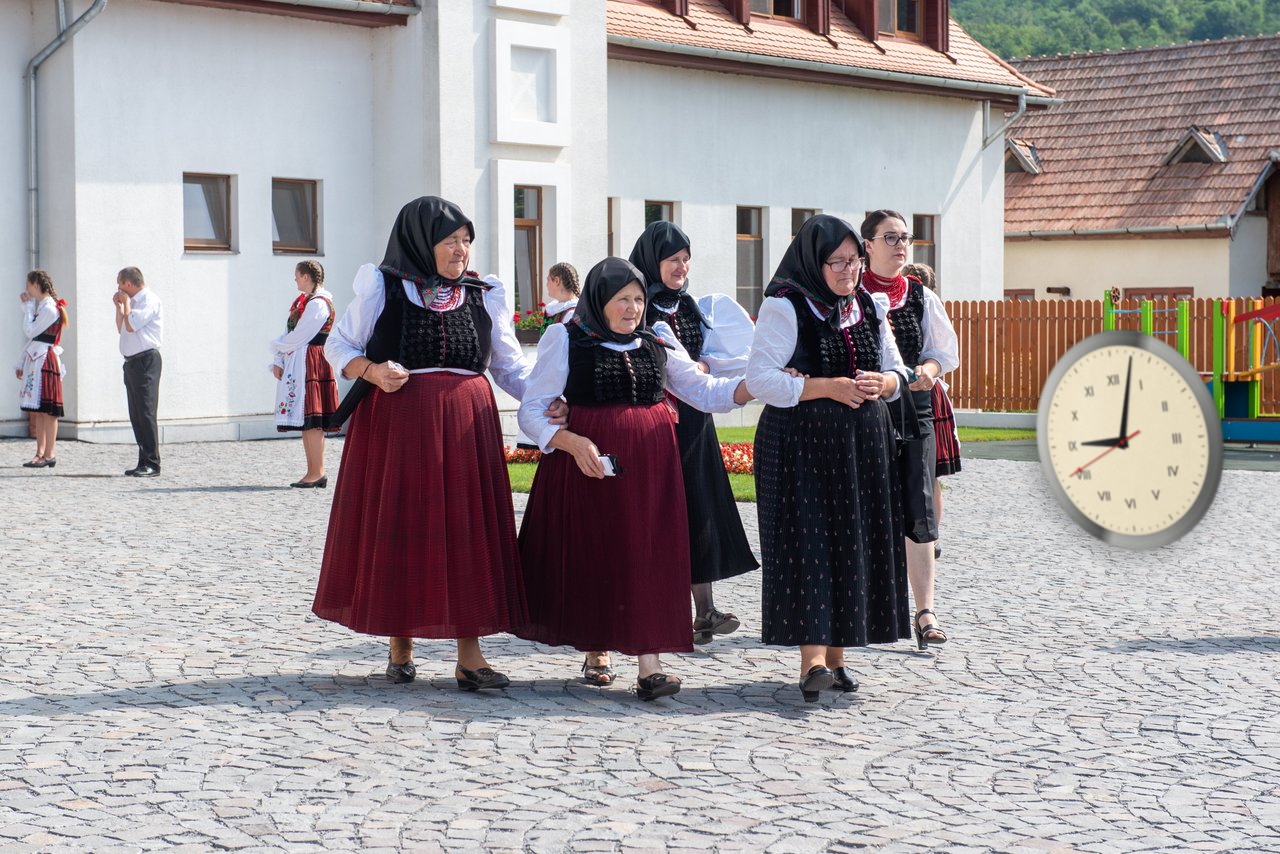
9:02:41
